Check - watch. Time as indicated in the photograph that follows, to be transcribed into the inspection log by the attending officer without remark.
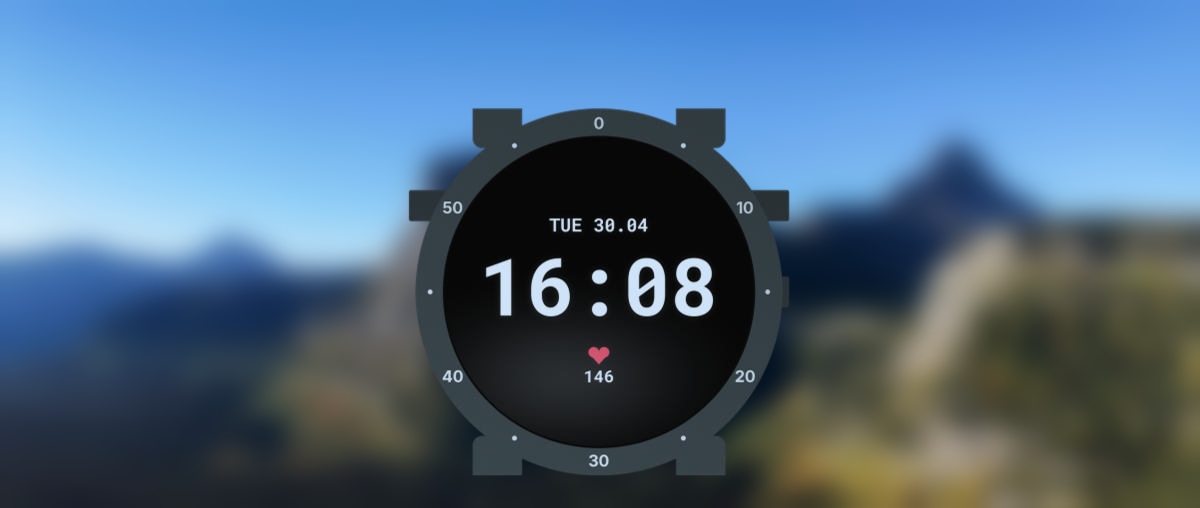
16:08
